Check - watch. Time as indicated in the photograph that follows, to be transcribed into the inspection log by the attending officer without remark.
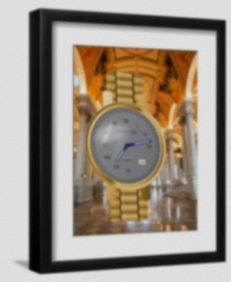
7:13
